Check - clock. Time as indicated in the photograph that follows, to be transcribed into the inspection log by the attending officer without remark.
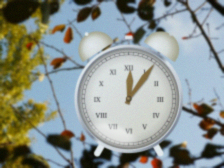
12:06
